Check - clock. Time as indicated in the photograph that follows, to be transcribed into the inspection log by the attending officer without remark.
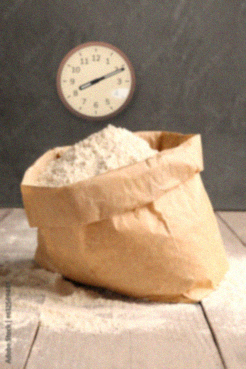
8:11
